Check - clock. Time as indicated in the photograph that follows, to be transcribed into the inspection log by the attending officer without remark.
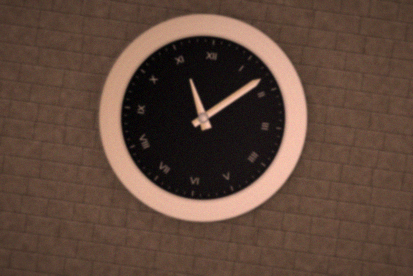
11:08
